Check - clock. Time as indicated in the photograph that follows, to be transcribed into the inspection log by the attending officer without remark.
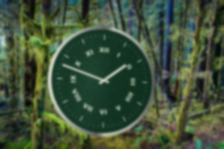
1:48
